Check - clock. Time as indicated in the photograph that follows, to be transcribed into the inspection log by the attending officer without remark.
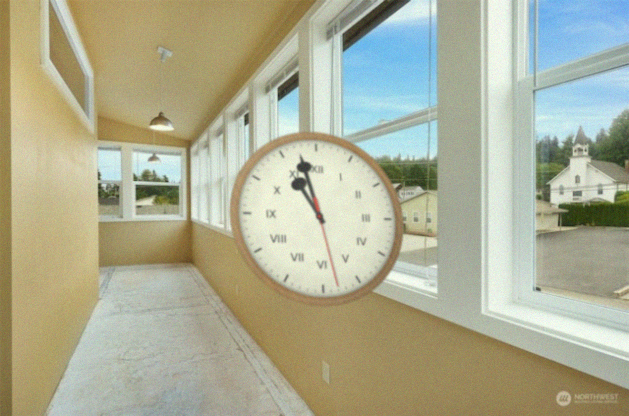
10:57:28
